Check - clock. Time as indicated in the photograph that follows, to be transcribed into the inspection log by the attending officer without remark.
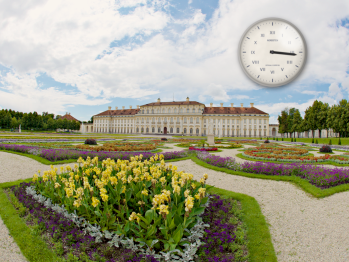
3:16
